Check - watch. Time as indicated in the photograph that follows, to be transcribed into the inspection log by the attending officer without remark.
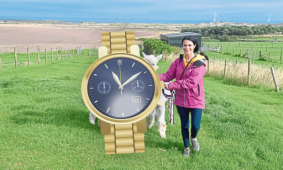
11:09
